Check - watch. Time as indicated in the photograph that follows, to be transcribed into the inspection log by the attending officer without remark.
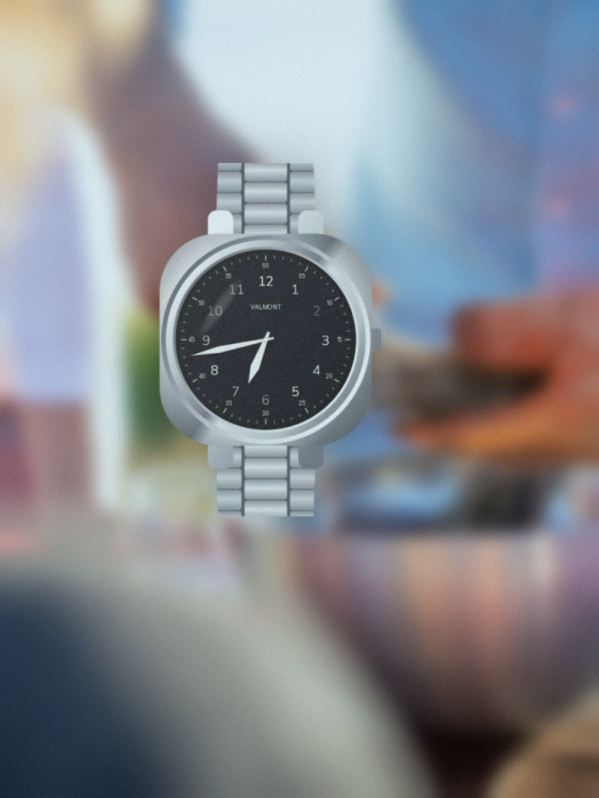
6:43
